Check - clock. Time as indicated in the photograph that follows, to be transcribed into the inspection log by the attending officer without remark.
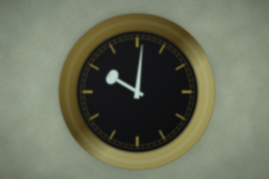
10:01
